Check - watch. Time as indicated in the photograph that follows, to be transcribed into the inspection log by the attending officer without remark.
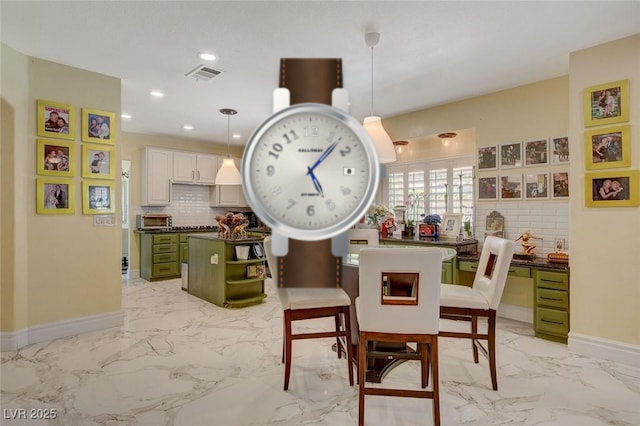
5:07
